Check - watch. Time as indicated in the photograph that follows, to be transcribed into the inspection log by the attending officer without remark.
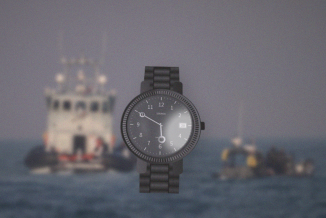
5:50
